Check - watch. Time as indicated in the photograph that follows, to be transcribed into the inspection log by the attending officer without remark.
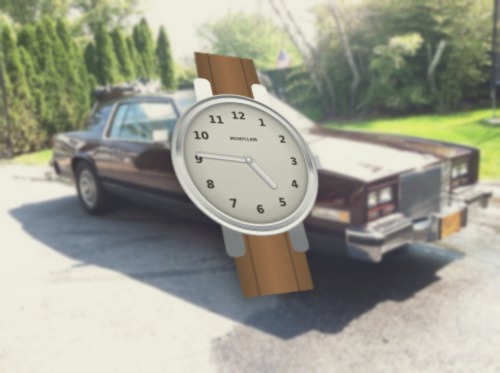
4:46
